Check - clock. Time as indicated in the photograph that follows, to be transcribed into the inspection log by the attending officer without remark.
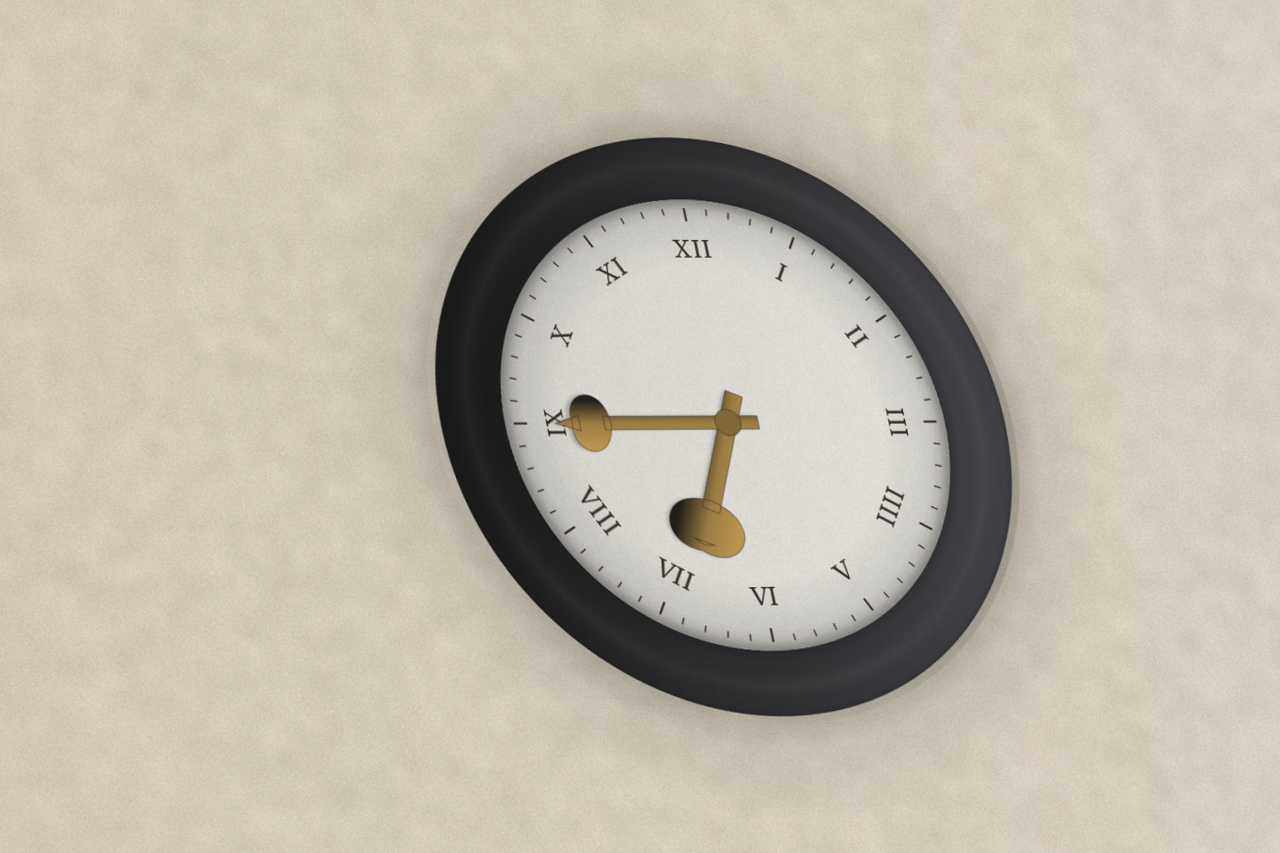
6:45
